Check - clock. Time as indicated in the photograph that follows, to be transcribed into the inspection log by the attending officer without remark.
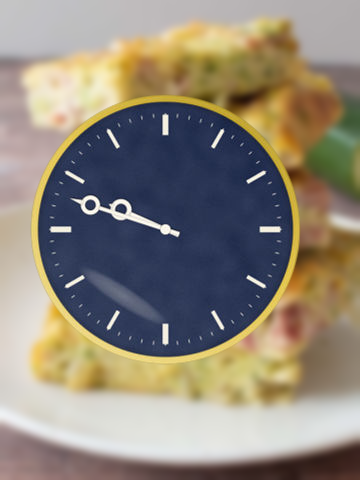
9:48
